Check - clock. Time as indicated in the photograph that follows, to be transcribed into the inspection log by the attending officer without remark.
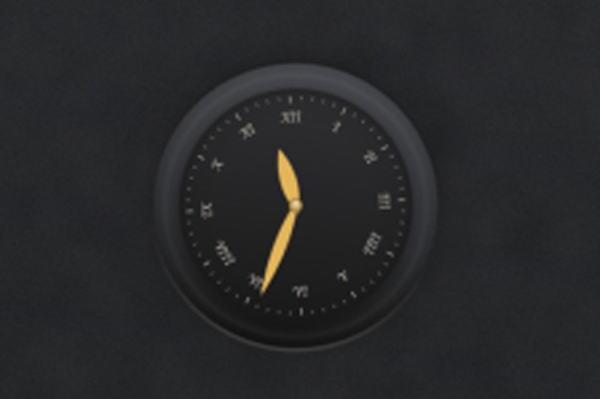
11:34
